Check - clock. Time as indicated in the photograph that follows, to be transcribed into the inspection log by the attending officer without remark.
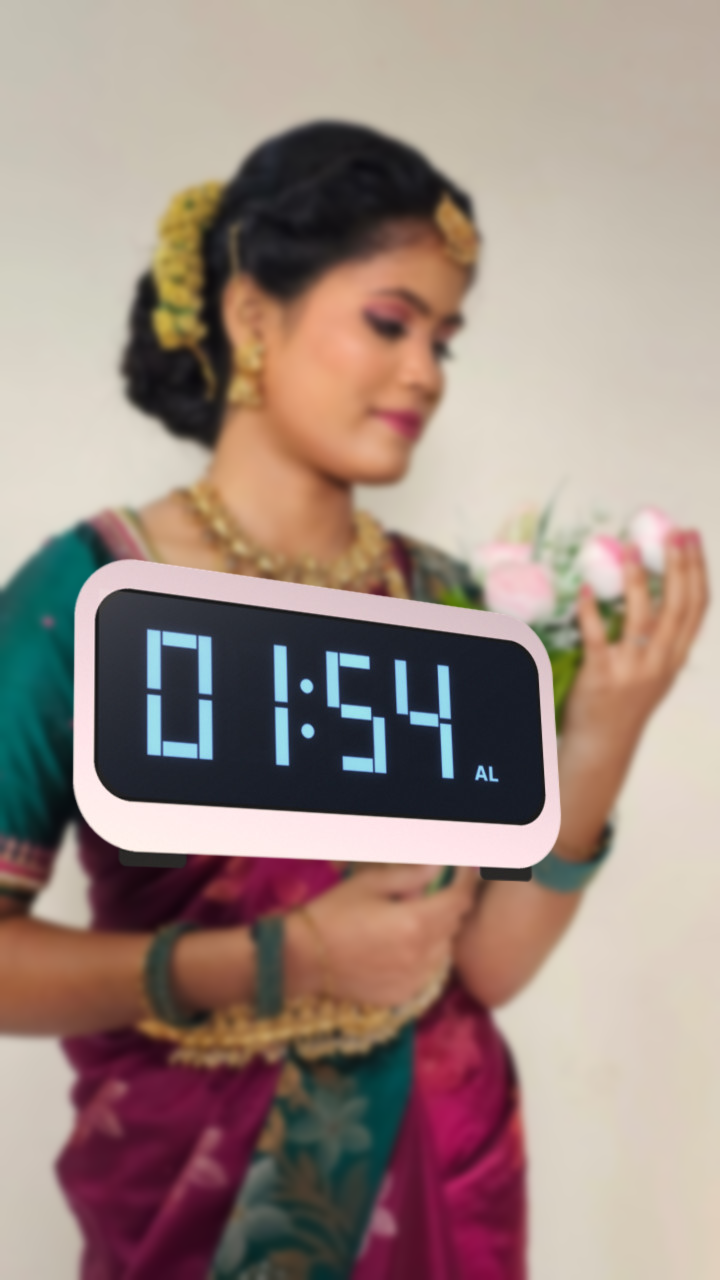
1:54
